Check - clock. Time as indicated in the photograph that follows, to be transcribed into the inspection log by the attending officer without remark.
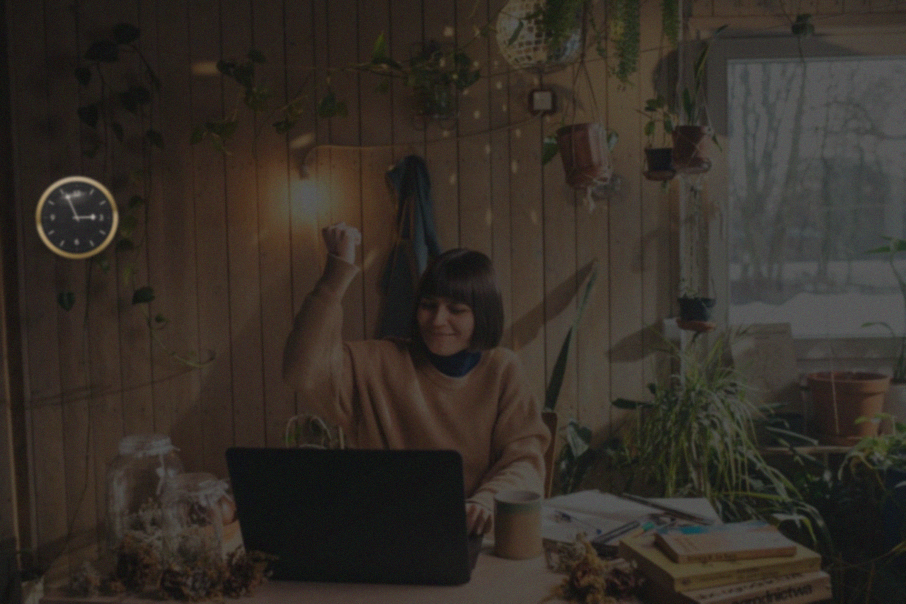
2:56
